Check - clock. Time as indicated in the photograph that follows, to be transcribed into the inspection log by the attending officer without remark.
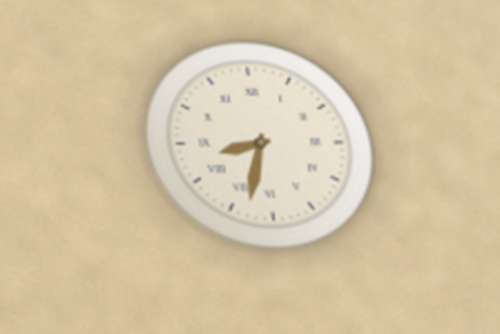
8:33
